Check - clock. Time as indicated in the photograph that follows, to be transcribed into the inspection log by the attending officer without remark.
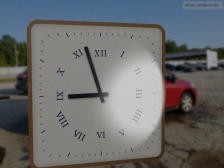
8:57
